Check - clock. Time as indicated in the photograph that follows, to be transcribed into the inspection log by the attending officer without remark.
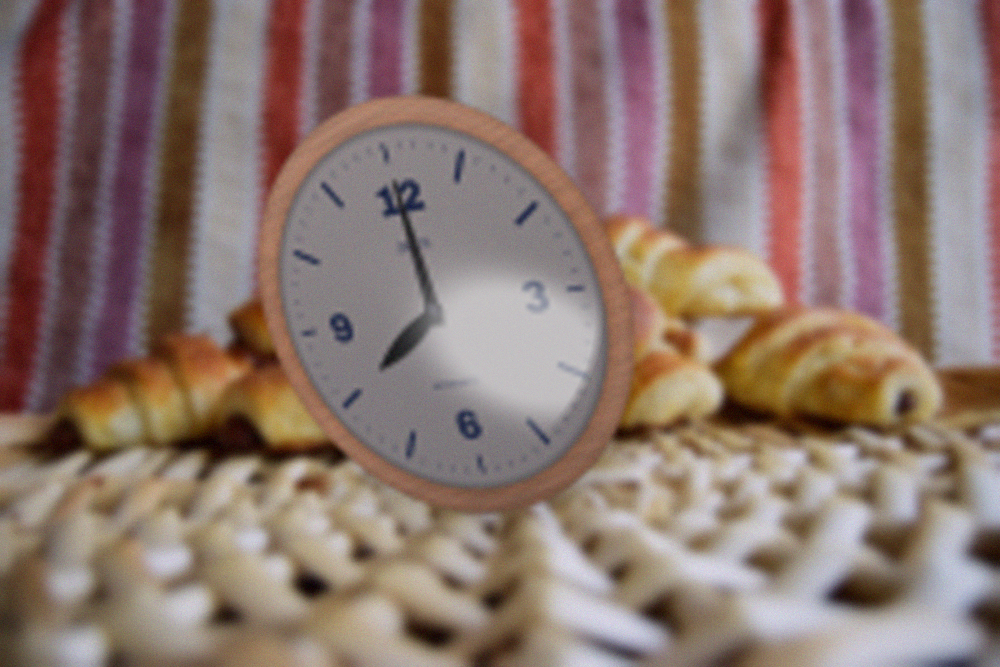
8:00
